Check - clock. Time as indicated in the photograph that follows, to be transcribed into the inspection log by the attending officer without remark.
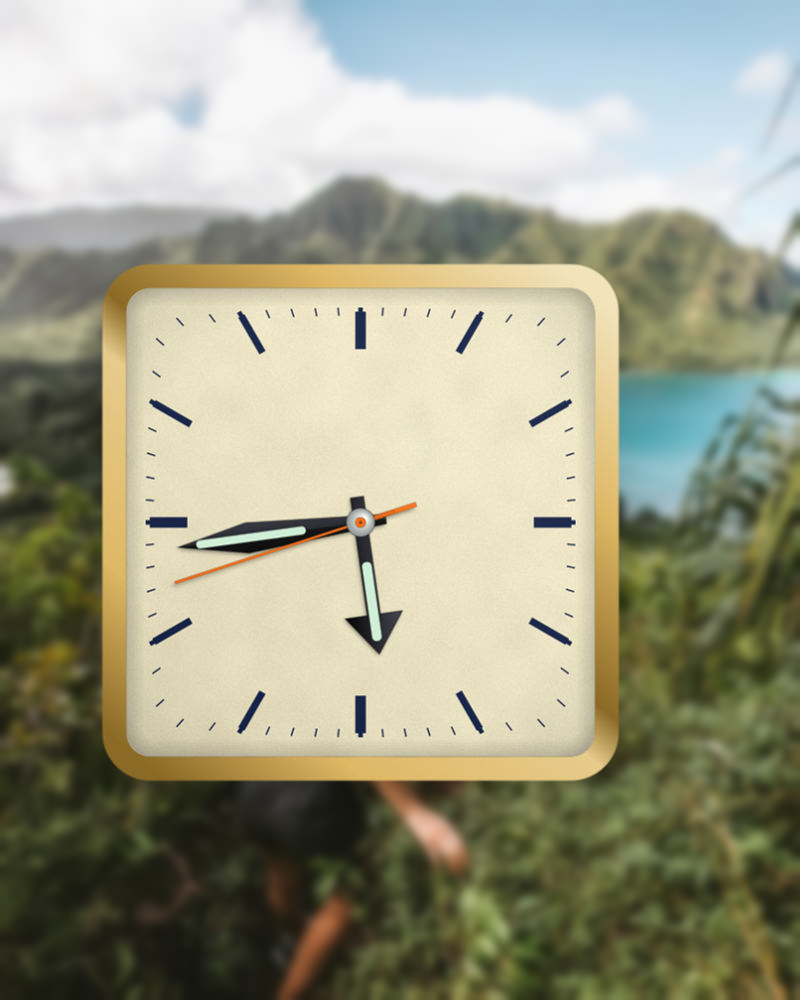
5:43:42
